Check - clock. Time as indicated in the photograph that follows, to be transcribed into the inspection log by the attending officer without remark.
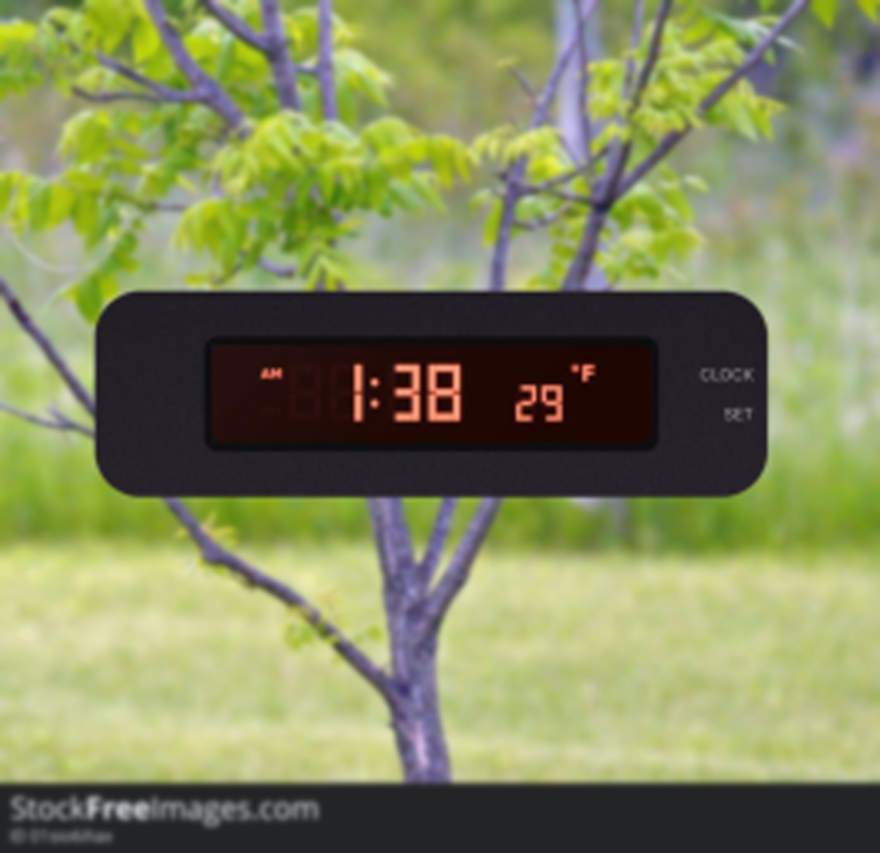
1:38
